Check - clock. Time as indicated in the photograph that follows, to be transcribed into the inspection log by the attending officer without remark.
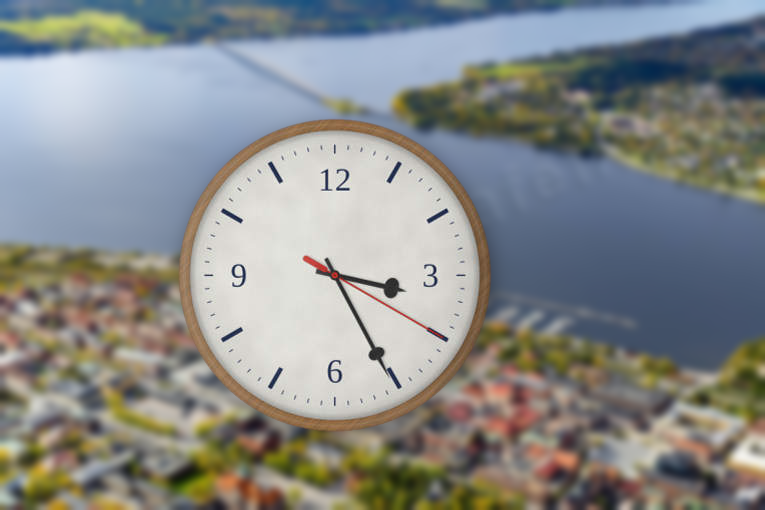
3:25:20
